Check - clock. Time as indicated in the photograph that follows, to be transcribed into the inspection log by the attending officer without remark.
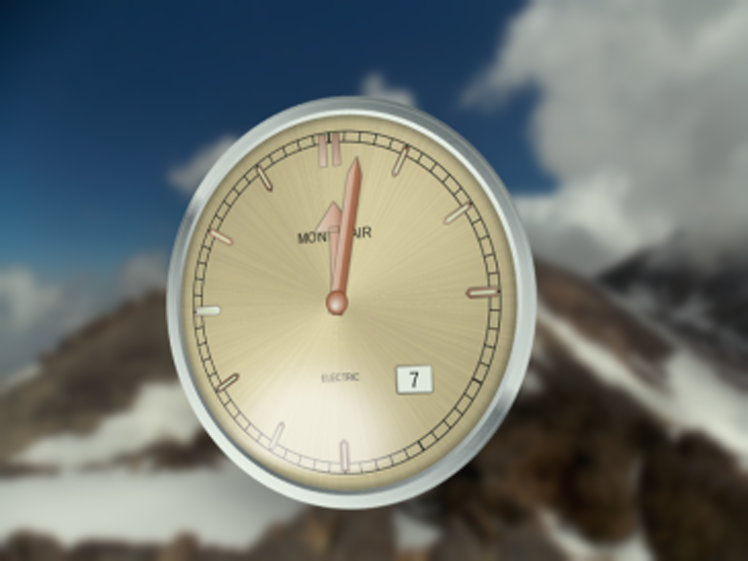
12:02
